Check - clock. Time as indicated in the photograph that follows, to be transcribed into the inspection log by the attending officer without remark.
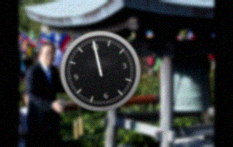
12:00
